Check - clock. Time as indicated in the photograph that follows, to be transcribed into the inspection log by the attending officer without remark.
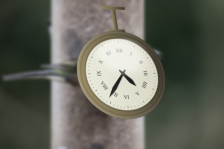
4:36
